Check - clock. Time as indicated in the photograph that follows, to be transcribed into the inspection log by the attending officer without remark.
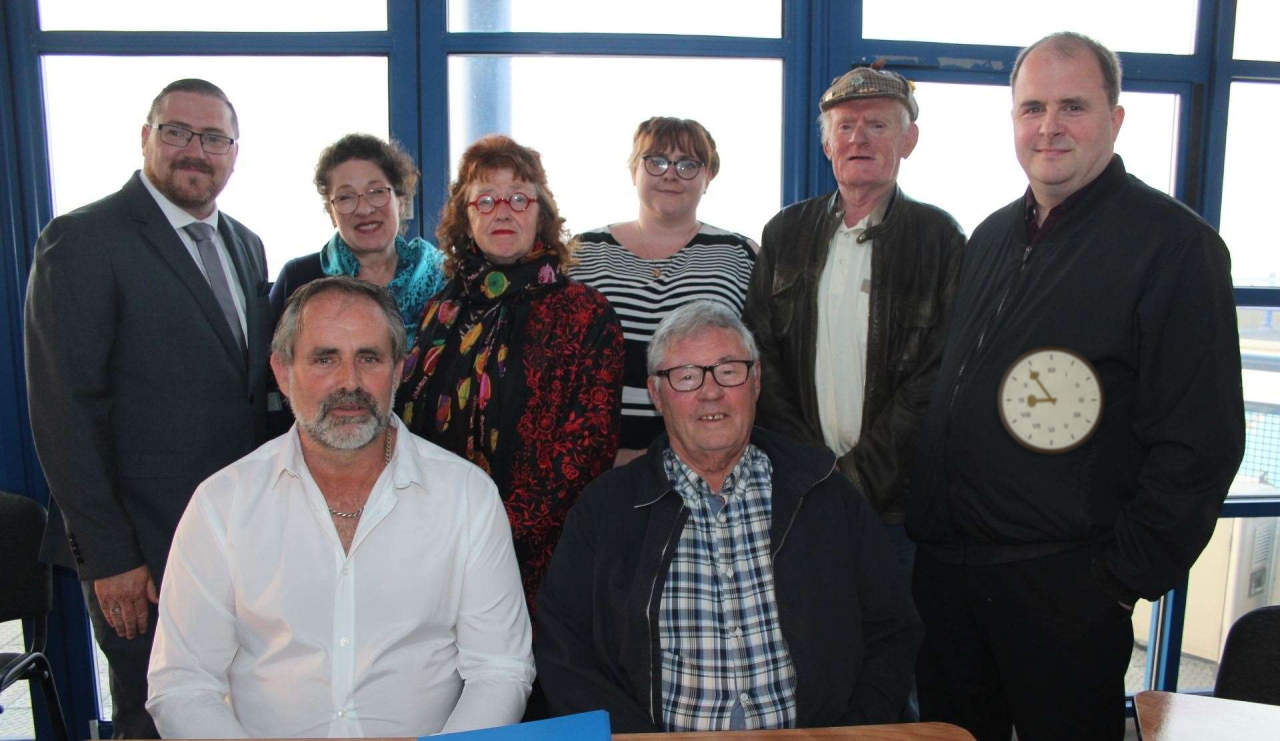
8:54
